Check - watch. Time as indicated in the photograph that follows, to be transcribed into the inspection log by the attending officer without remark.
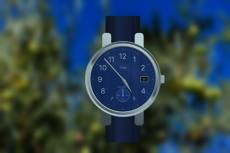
4:53
